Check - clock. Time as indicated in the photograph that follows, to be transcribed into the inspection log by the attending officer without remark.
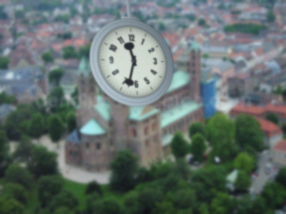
11:33
